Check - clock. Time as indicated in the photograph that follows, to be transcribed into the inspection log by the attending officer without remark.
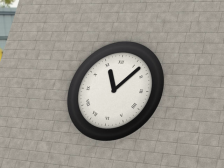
11:07
